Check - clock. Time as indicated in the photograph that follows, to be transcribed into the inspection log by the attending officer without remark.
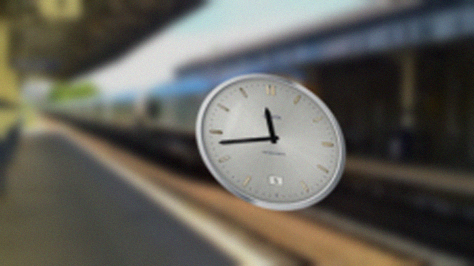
11:43
